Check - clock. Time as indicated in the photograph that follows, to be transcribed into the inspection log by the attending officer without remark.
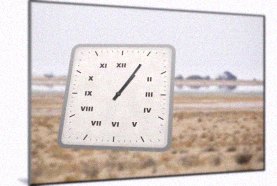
1:05
